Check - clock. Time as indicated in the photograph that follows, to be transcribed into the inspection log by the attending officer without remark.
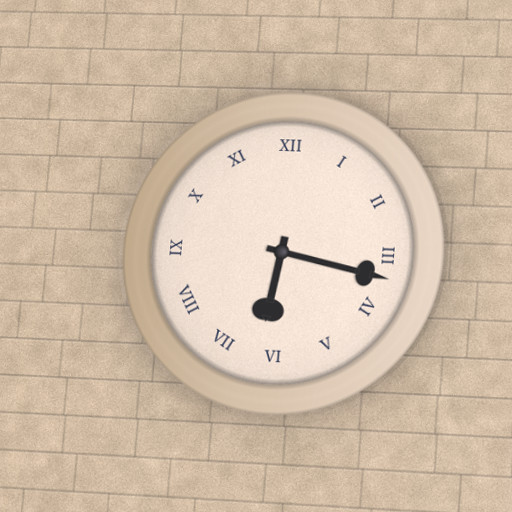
6:17
